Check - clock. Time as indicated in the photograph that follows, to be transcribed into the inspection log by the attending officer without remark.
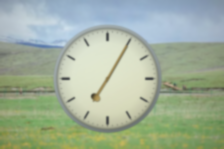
7:05
